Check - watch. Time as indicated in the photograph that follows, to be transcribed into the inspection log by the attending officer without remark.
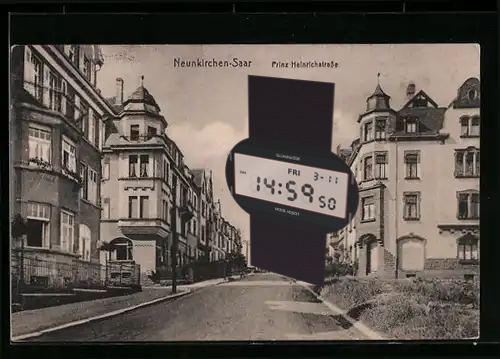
14:59:50
